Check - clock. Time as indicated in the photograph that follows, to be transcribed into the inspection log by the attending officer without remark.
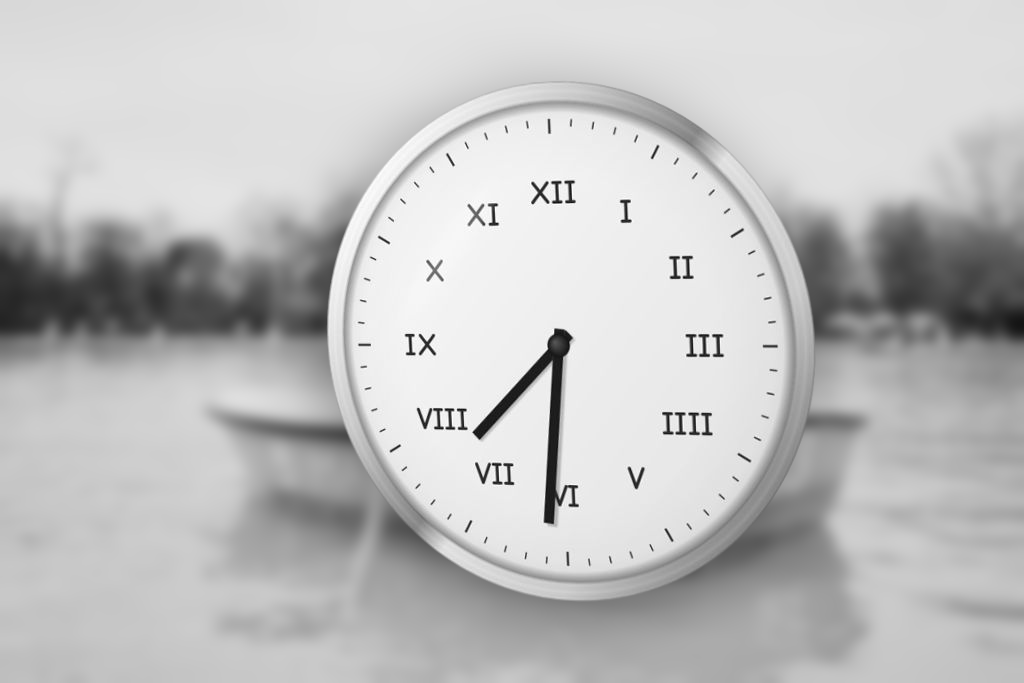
7:31
